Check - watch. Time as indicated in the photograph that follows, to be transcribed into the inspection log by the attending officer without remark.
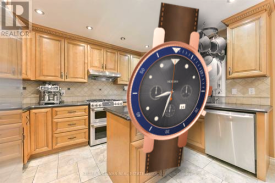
8:33
